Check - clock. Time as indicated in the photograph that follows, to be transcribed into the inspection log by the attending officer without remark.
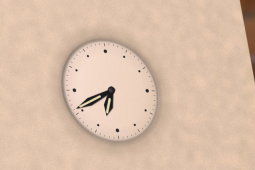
6:41
